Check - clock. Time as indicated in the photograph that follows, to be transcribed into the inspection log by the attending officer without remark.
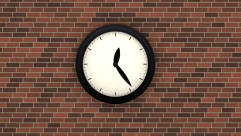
12:24
